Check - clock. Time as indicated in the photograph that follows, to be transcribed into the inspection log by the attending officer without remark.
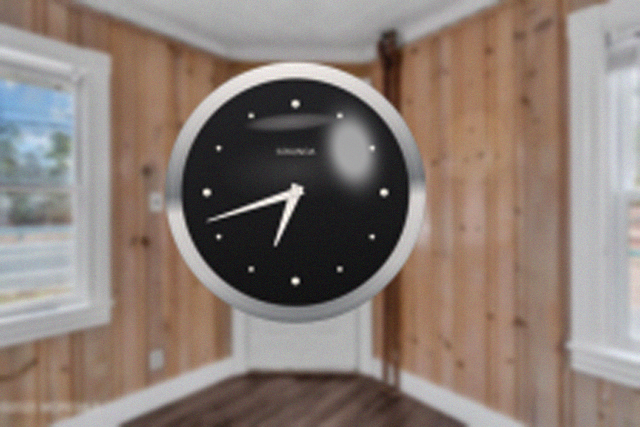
6:42
